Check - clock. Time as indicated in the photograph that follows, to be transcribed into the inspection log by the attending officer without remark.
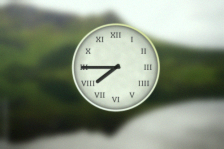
7:45
